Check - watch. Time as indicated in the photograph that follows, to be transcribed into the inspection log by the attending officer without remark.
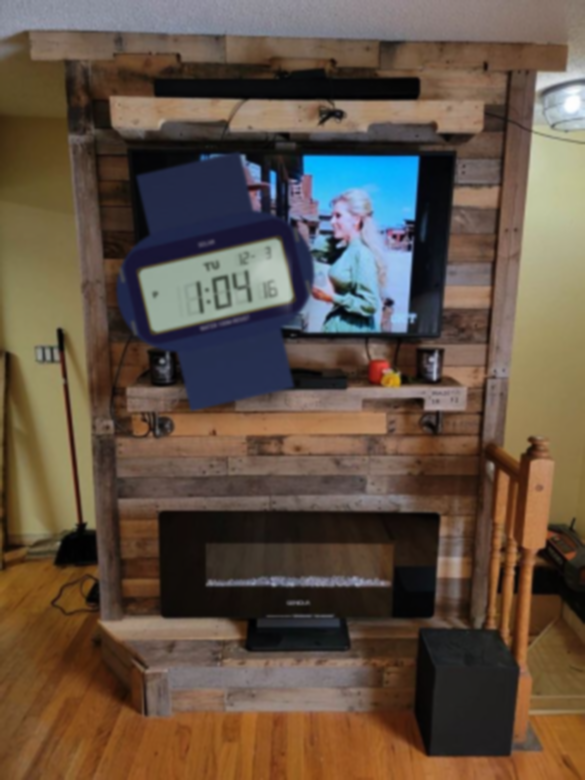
1:04
